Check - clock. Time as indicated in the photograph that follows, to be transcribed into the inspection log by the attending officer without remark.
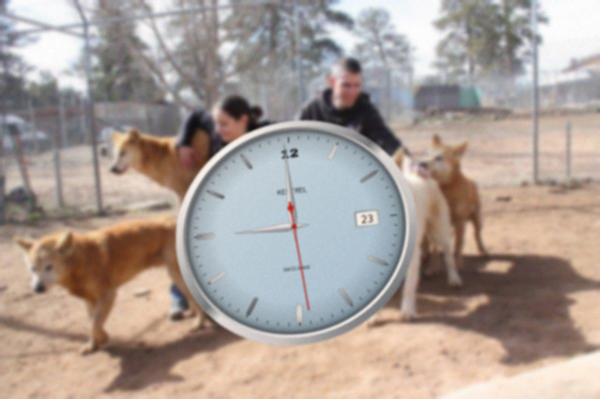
8:59:29
